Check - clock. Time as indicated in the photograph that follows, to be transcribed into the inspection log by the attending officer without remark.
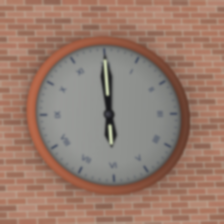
6:00
